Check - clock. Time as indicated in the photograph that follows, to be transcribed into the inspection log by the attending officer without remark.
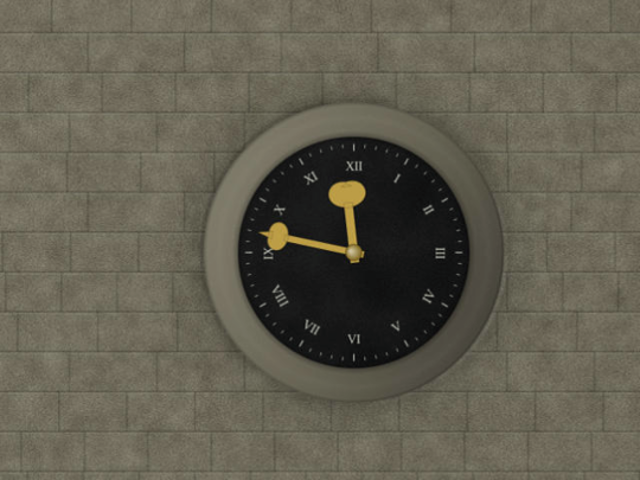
11:47
